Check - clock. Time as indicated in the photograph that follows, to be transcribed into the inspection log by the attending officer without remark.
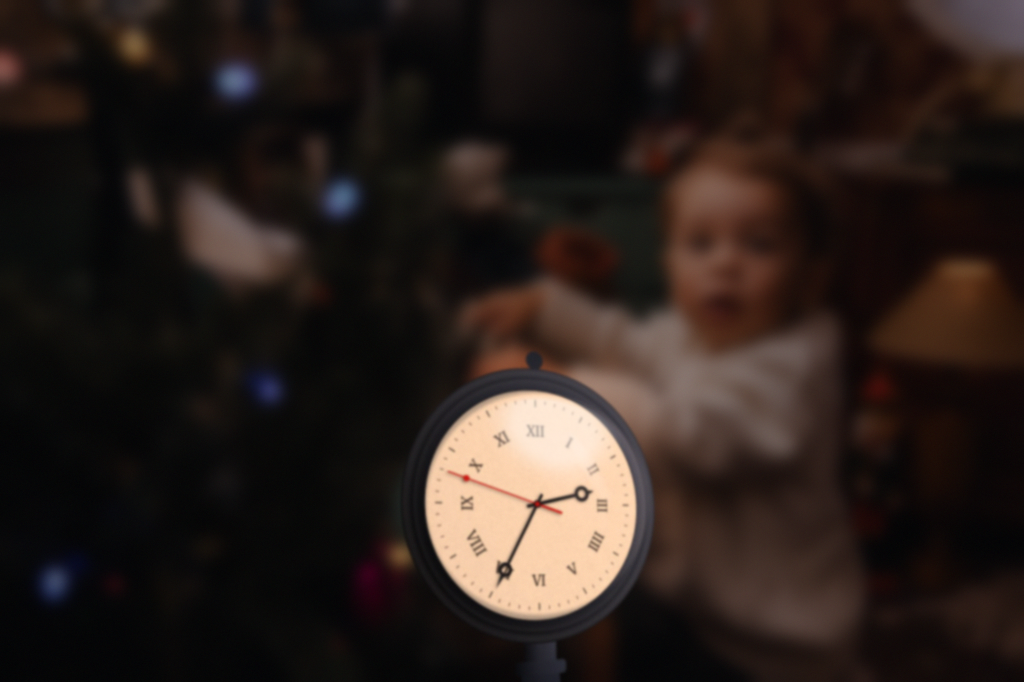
2:34:48
